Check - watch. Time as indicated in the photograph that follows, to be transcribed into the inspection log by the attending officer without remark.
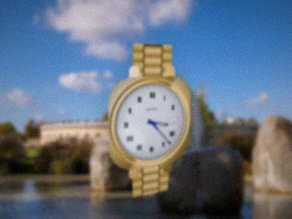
3:23
